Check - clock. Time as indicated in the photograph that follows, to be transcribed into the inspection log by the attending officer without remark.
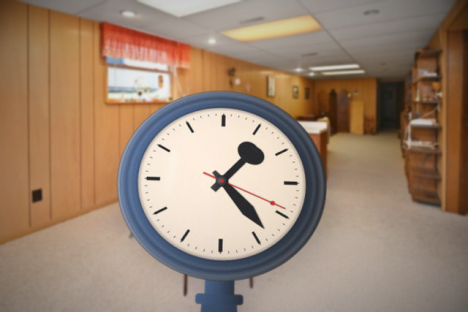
1:23:19
